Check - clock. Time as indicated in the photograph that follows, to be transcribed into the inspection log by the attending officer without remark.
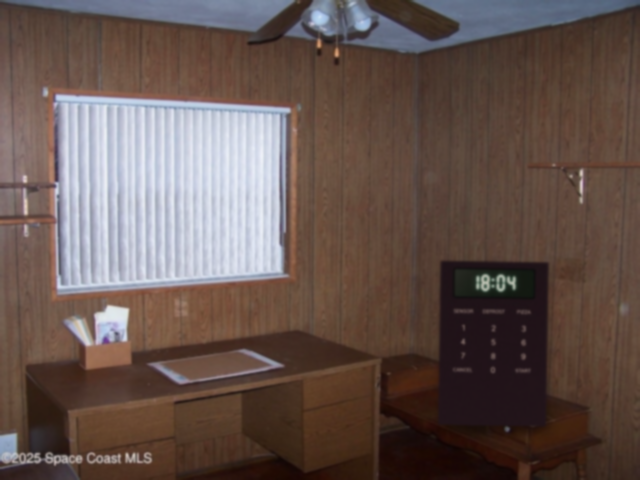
18:04
